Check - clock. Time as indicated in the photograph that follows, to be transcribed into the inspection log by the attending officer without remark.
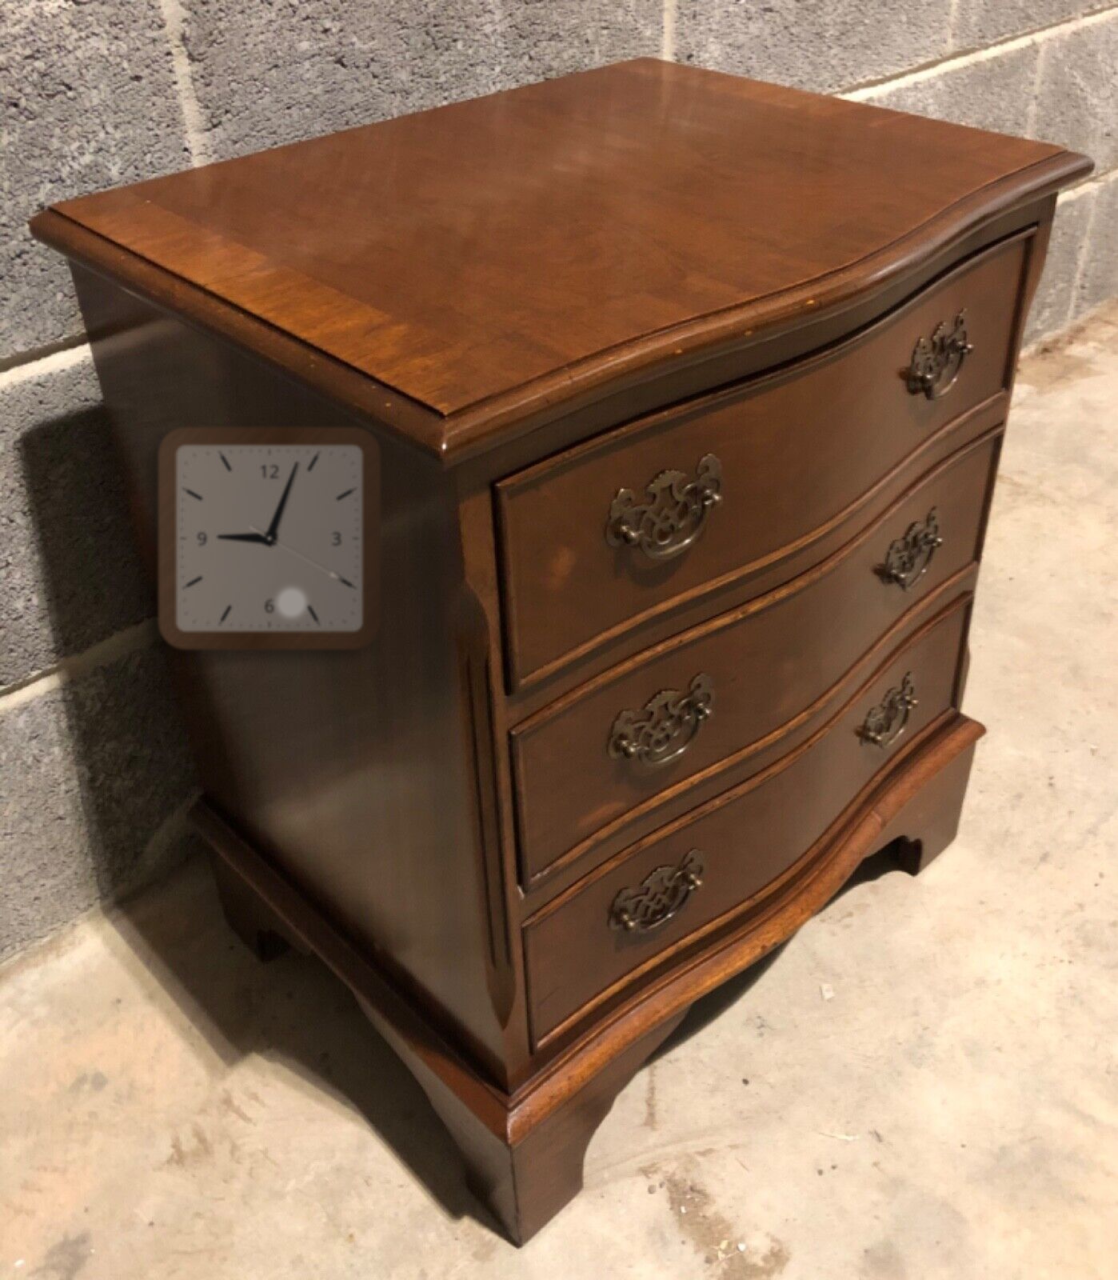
9:03:20
